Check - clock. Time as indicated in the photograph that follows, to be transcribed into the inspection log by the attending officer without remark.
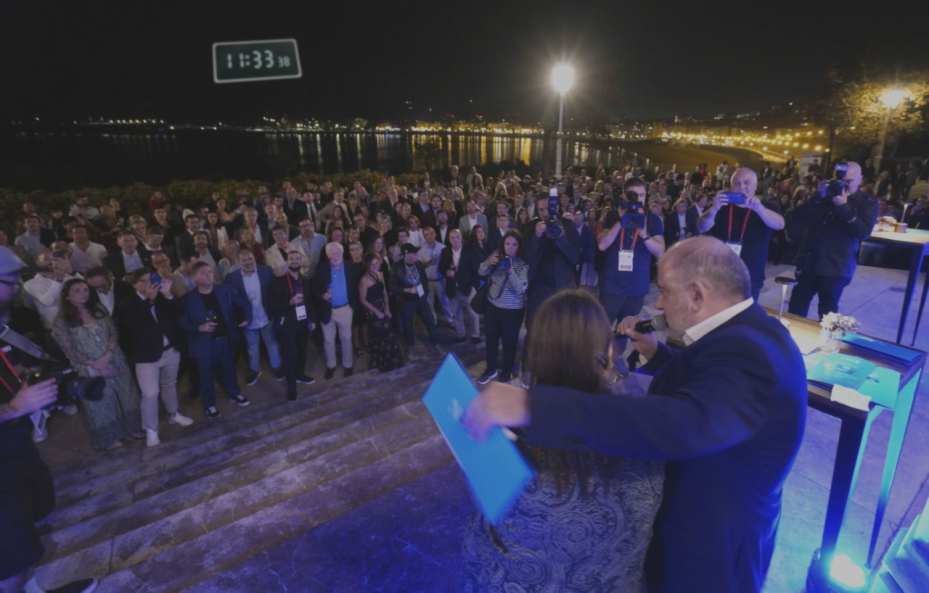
11:33
